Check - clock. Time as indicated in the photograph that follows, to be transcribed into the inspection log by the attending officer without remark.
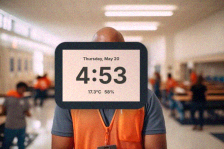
4:53
